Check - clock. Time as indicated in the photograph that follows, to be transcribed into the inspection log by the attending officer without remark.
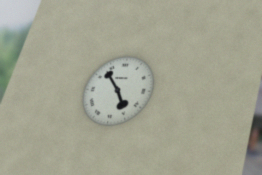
4:53
